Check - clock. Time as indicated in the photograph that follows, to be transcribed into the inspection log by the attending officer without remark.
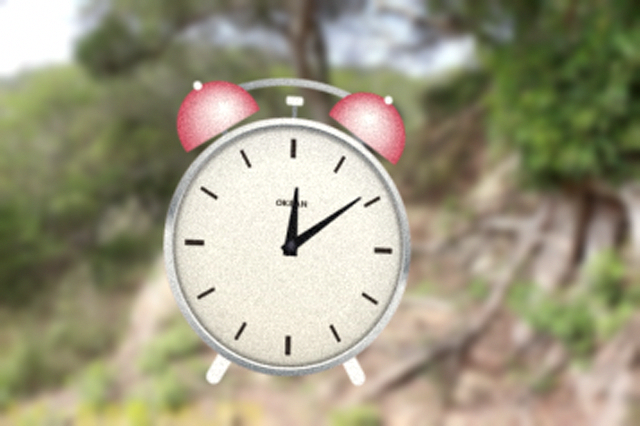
12:09
